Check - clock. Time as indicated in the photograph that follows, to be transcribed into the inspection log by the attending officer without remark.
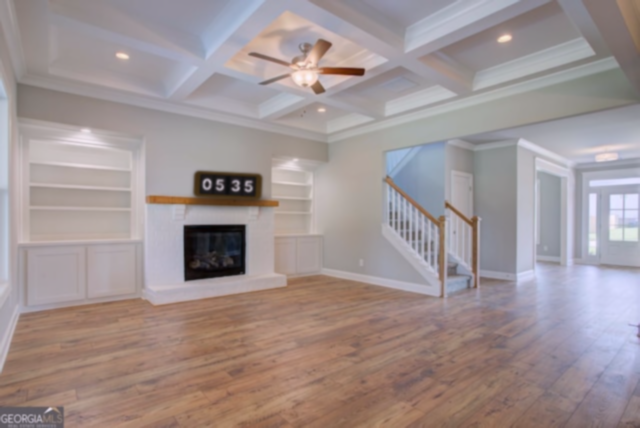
5:35
